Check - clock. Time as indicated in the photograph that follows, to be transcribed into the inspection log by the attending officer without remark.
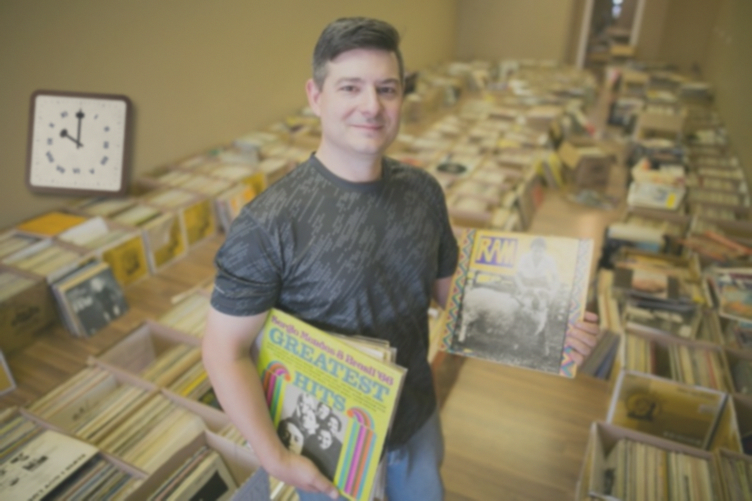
10:00
